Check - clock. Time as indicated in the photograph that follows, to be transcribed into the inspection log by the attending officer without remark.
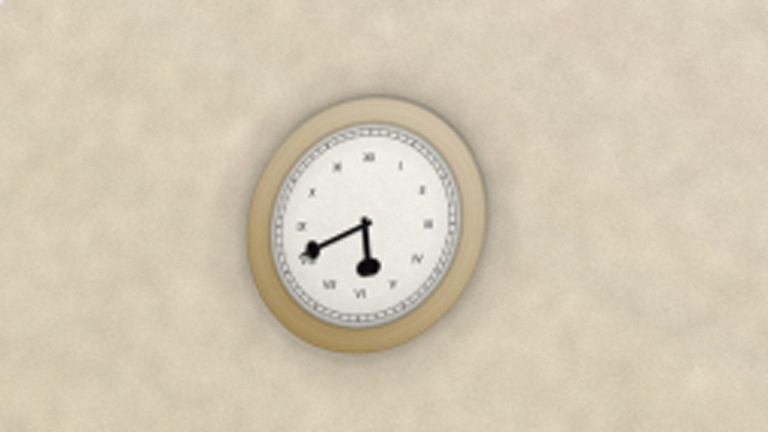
5:41
